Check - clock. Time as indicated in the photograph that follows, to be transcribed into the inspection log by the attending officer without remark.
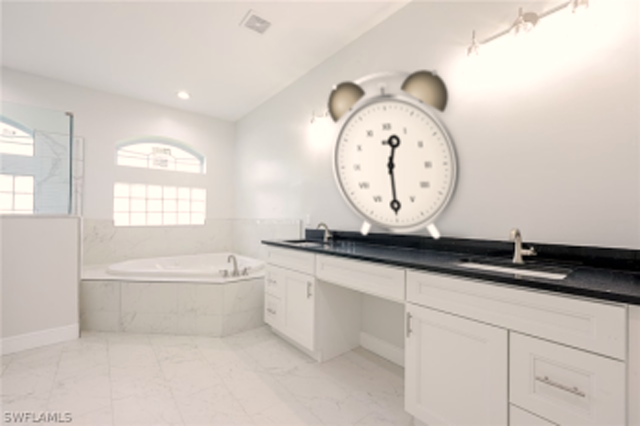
12:30
